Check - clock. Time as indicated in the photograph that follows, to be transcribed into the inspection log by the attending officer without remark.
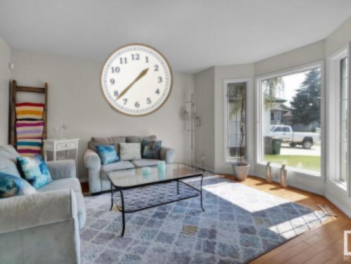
1:38
